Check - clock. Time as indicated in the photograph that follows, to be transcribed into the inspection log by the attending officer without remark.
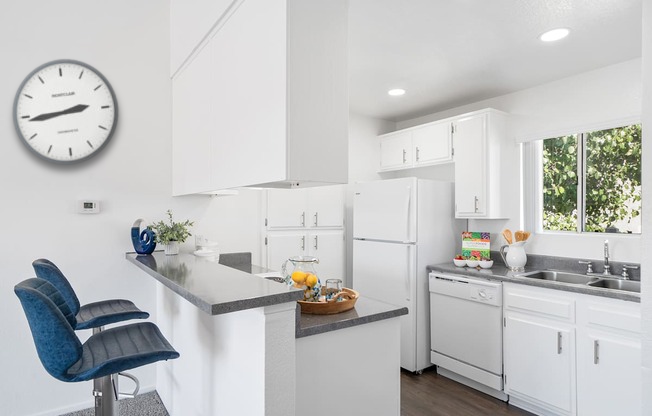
2:44
